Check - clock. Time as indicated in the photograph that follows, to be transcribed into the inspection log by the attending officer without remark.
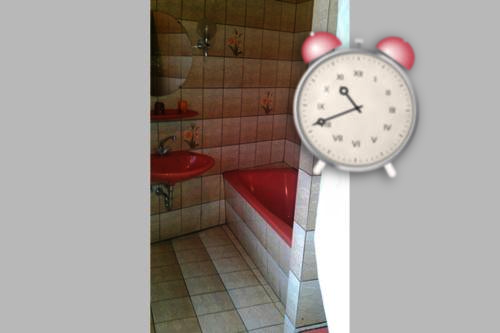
10:41
